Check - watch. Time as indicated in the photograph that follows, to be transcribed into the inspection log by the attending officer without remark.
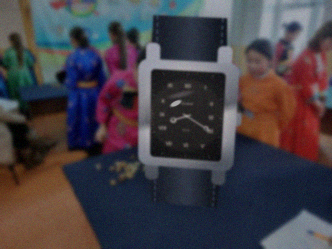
8:20
